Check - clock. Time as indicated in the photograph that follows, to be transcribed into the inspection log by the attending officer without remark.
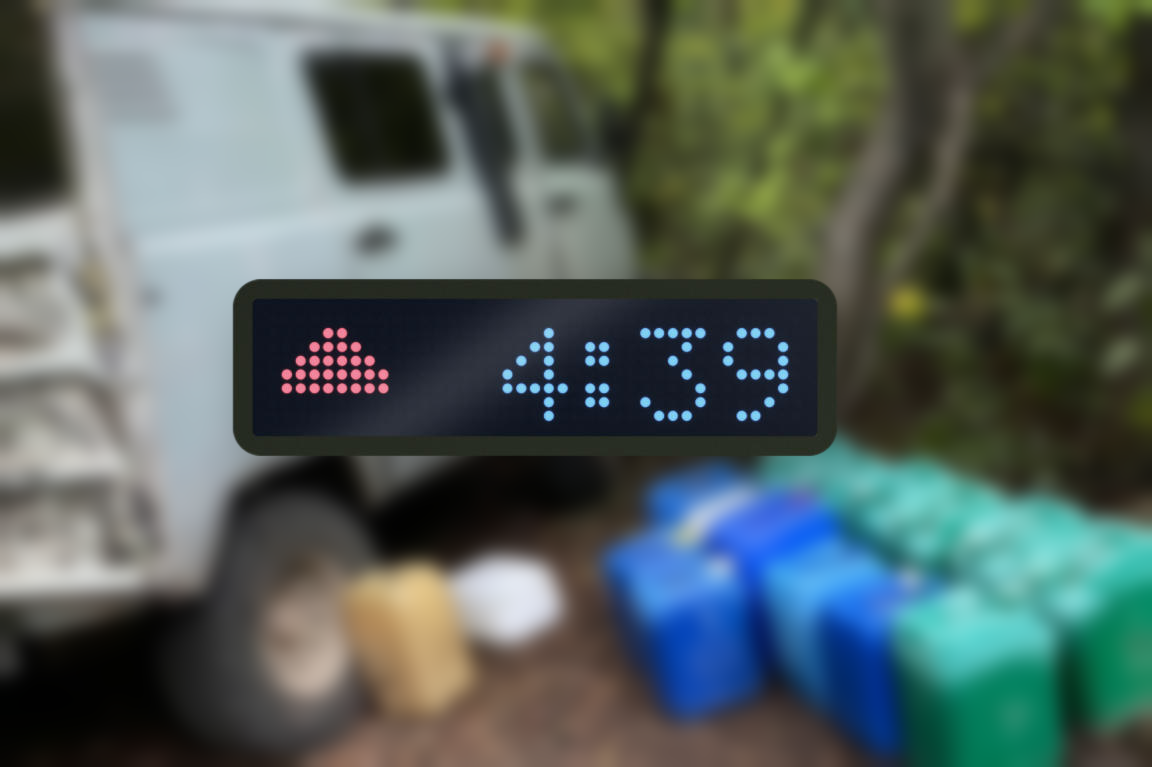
4:39
